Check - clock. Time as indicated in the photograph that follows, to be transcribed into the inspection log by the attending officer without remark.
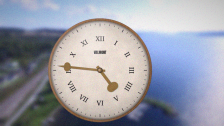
4:46
